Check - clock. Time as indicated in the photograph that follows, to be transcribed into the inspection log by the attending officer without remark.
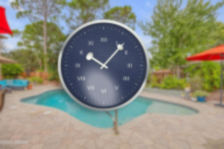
10:07
